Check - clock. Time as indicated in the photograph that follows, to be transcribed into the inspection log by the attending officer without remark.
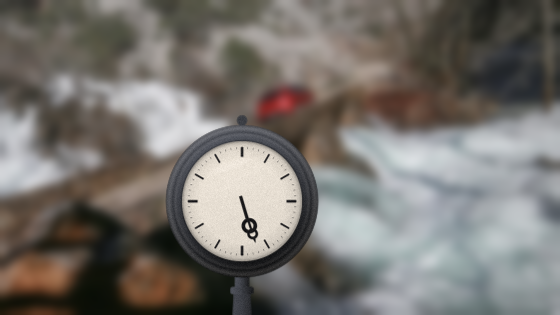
5:27
